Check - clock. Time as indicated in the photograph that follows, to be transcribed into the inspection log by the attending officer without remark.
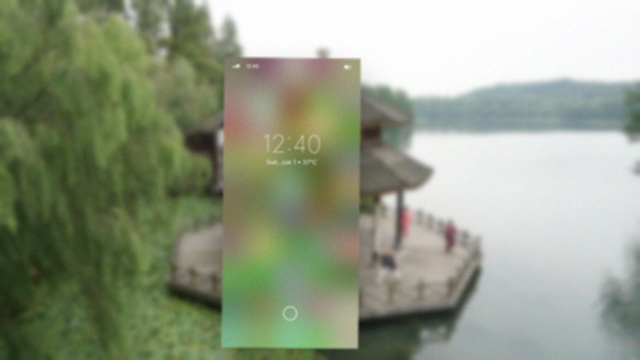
12:40
